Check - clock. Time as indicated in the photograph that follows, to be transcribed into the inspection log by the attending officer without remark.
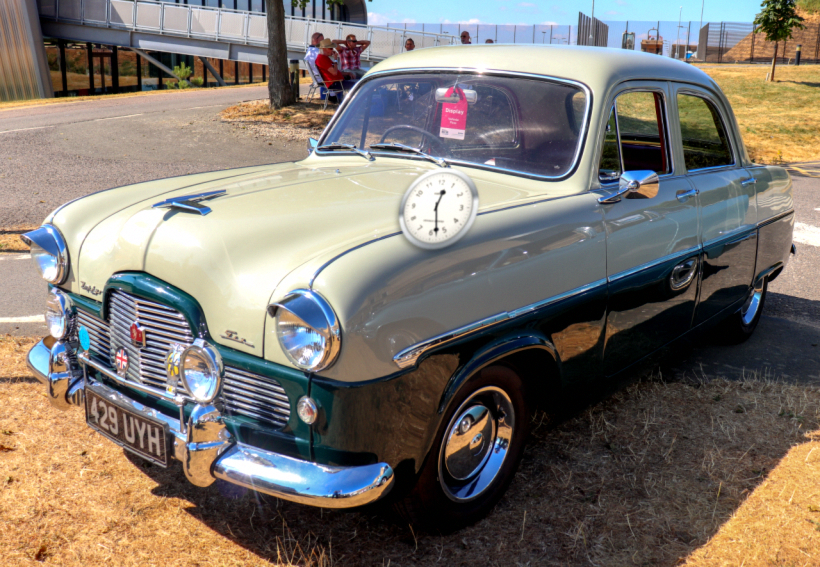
12:28
